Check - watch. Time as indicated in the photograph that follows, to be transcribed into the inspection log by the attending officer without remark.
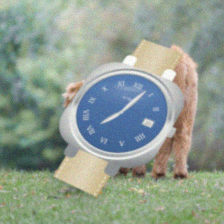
7:03
